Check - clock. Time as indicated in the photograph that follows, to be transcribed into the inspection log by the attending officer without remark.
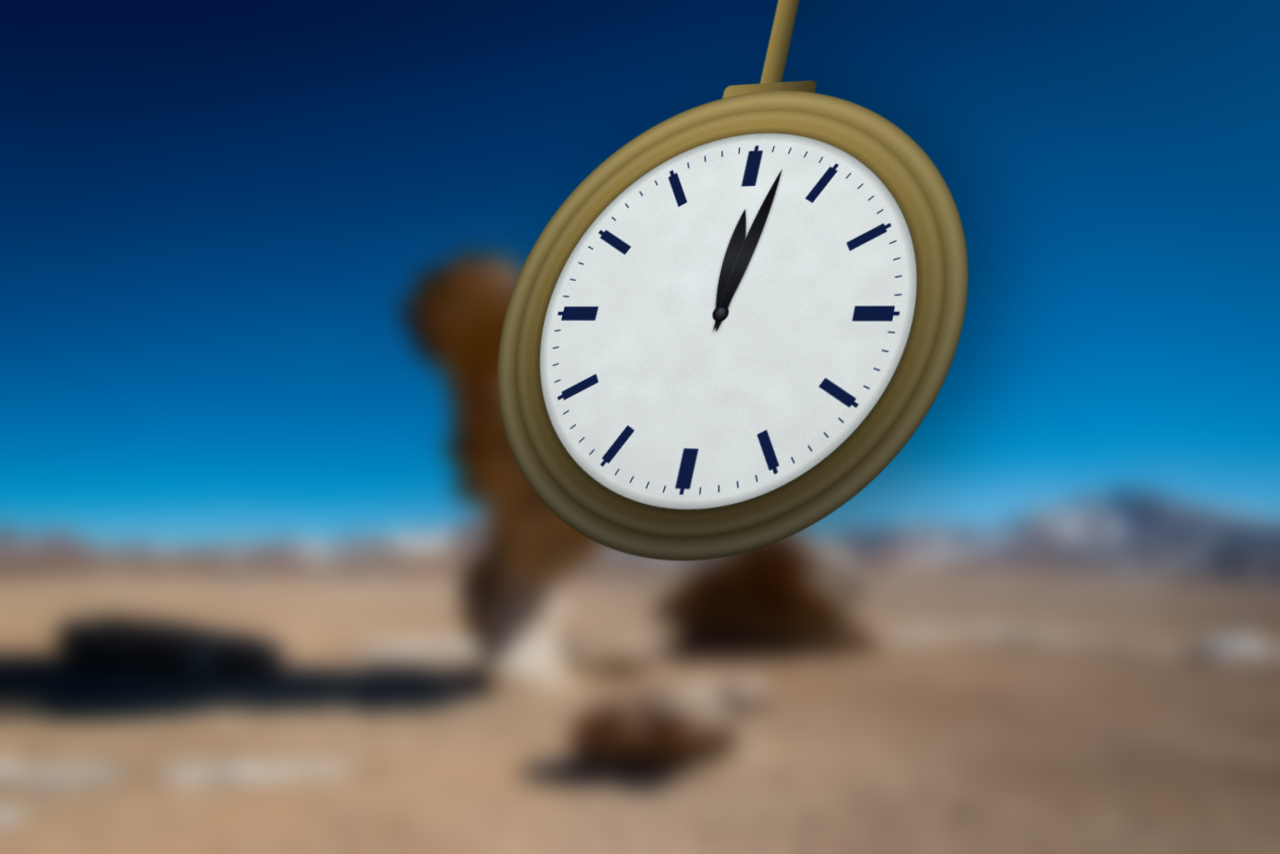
12:02
